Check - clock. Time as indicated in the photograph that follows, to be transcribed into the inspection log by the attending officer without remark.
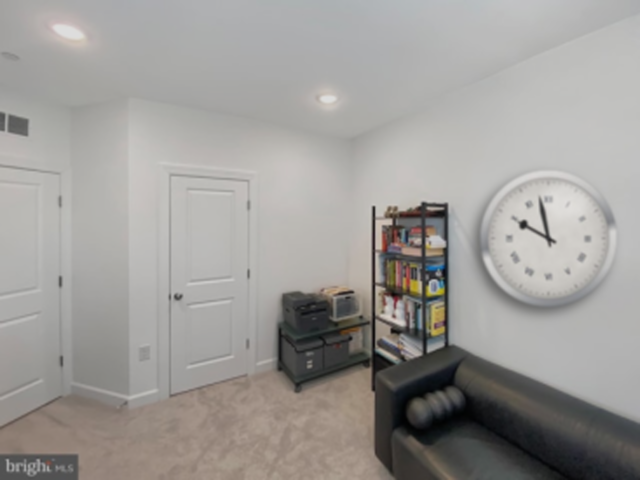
9:58
